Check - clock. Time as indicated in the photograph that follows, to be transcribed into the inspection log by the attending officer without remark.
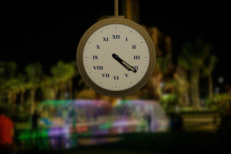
4:21
